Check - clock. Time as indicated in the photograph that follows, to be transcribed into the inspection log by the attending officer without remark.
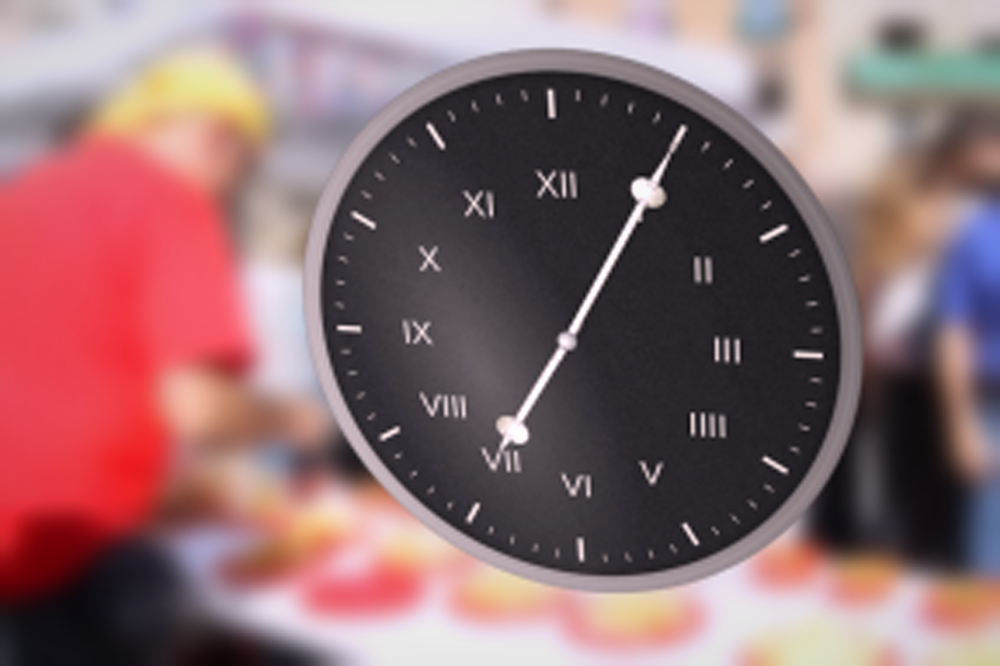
7:05
